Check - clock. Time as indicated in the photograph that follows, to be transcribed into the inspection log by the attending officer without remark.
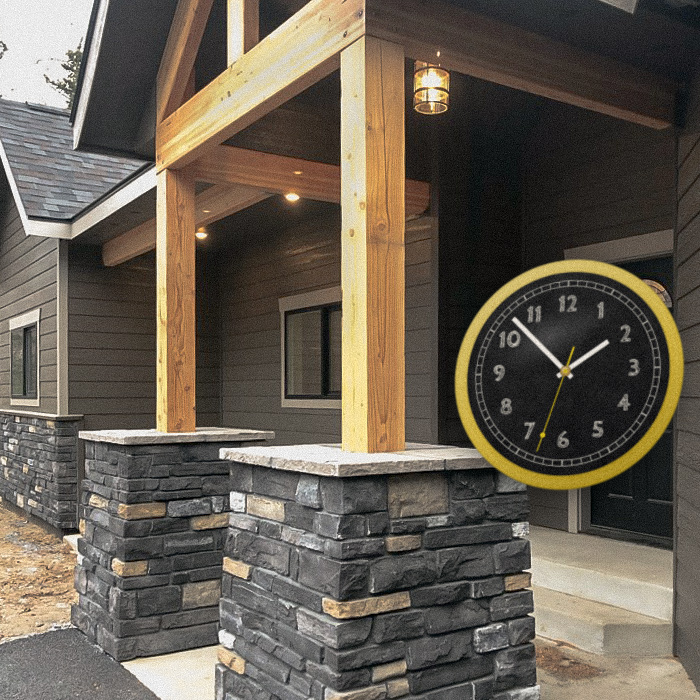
1:52:33
